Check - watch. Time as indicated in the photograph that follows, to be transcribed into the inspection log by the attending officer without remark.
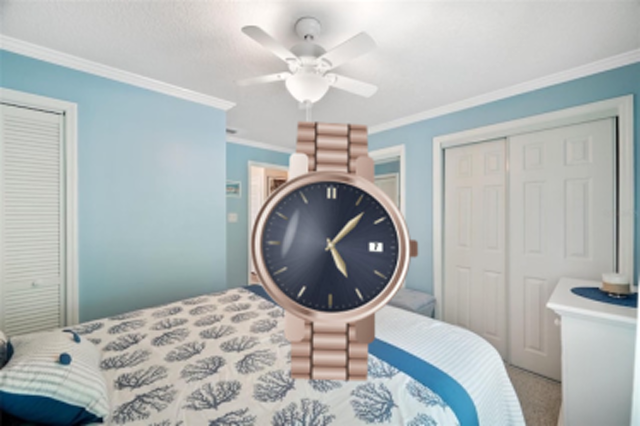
5:07
